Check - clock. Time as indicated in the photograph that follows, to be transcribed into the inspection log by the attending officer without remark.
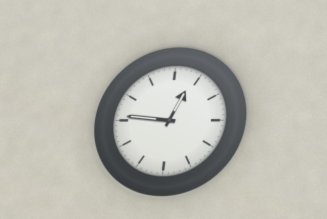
12:46
